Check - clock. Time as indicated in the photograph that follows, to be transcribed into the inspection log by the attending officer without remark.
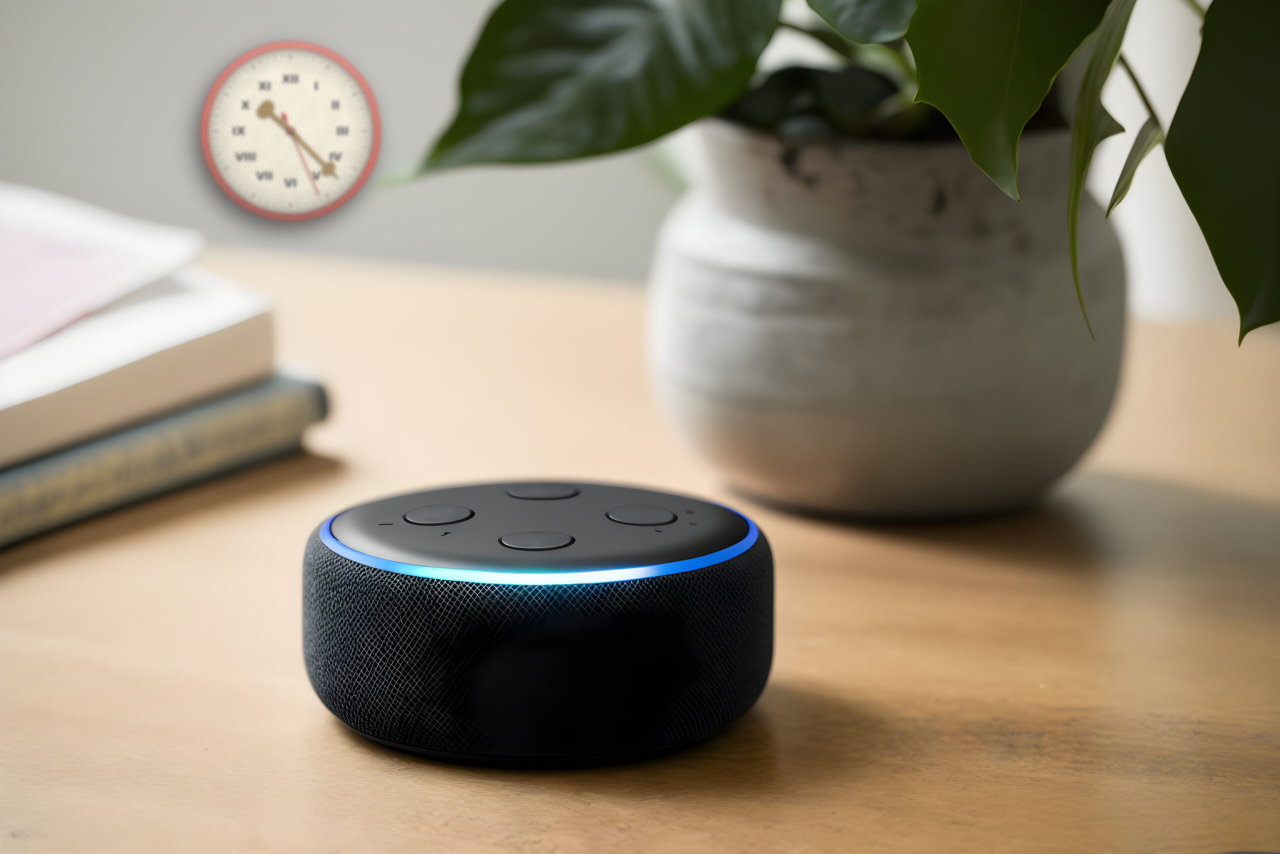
10:22:26
